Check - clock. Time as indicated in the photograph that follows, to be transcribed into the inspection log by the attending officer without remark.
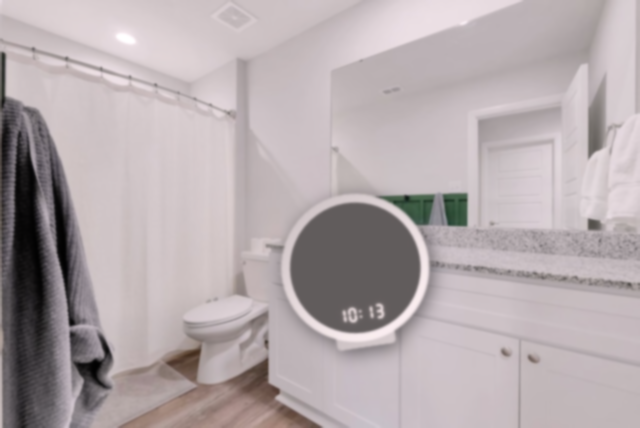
10:13
